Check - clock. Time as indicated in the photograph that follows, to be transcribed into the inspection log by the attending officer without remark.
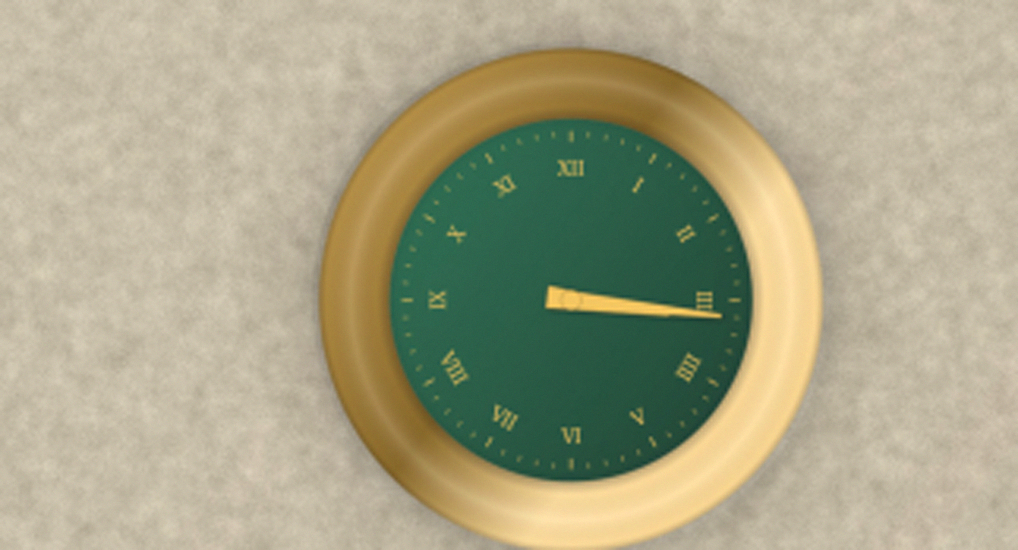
3:16
